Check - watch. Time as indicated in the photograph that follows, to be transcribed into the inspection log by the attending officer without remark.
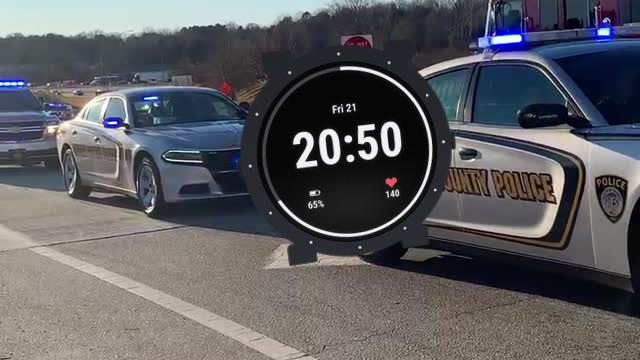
20:50
